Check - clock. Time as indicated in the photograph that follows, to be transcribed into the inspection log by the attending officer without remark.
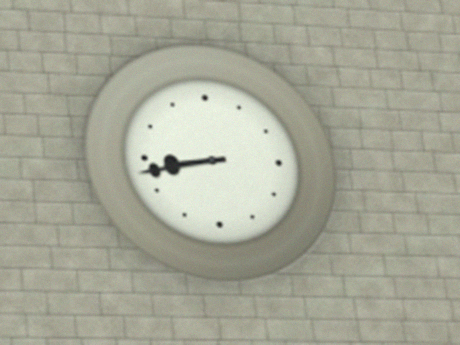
8:43
